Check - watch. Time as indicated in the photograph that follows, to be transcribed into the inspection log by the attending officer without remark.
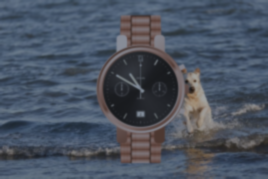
10:50
